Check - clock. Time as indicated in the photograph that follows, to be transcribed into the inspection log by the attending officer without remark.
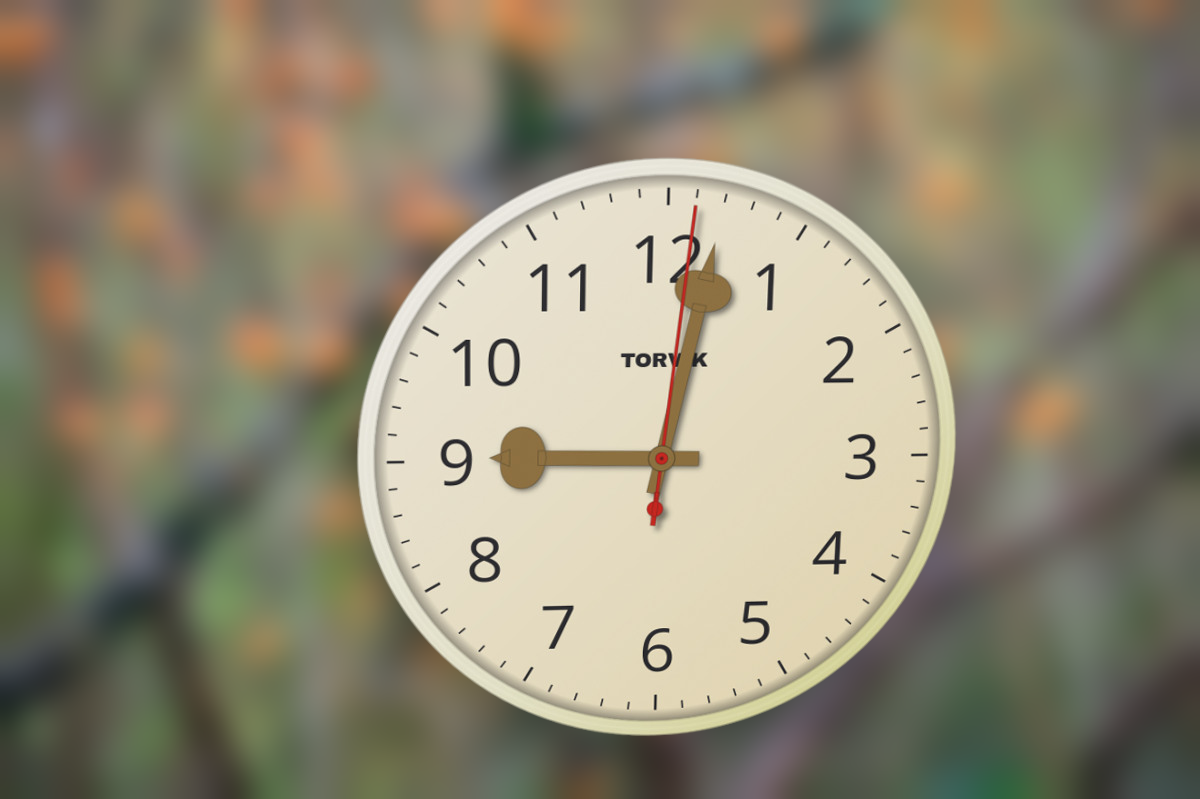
9:02:01
